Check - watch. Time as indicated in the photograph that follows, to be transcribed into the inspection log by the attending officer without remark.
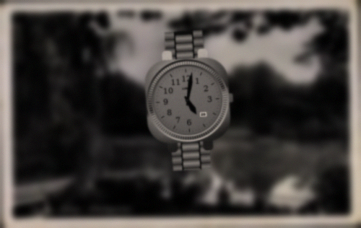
5:02
